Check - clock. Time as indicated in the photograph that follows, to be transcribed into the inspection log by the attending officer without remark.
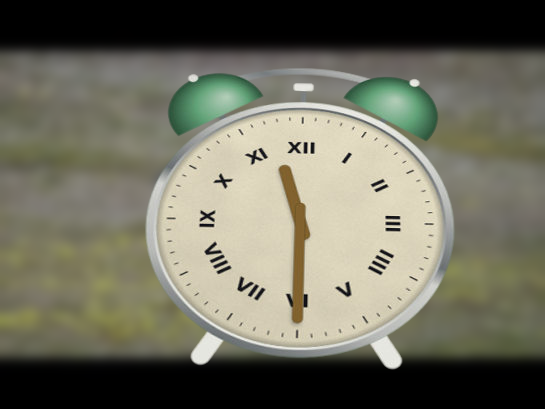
11:30
